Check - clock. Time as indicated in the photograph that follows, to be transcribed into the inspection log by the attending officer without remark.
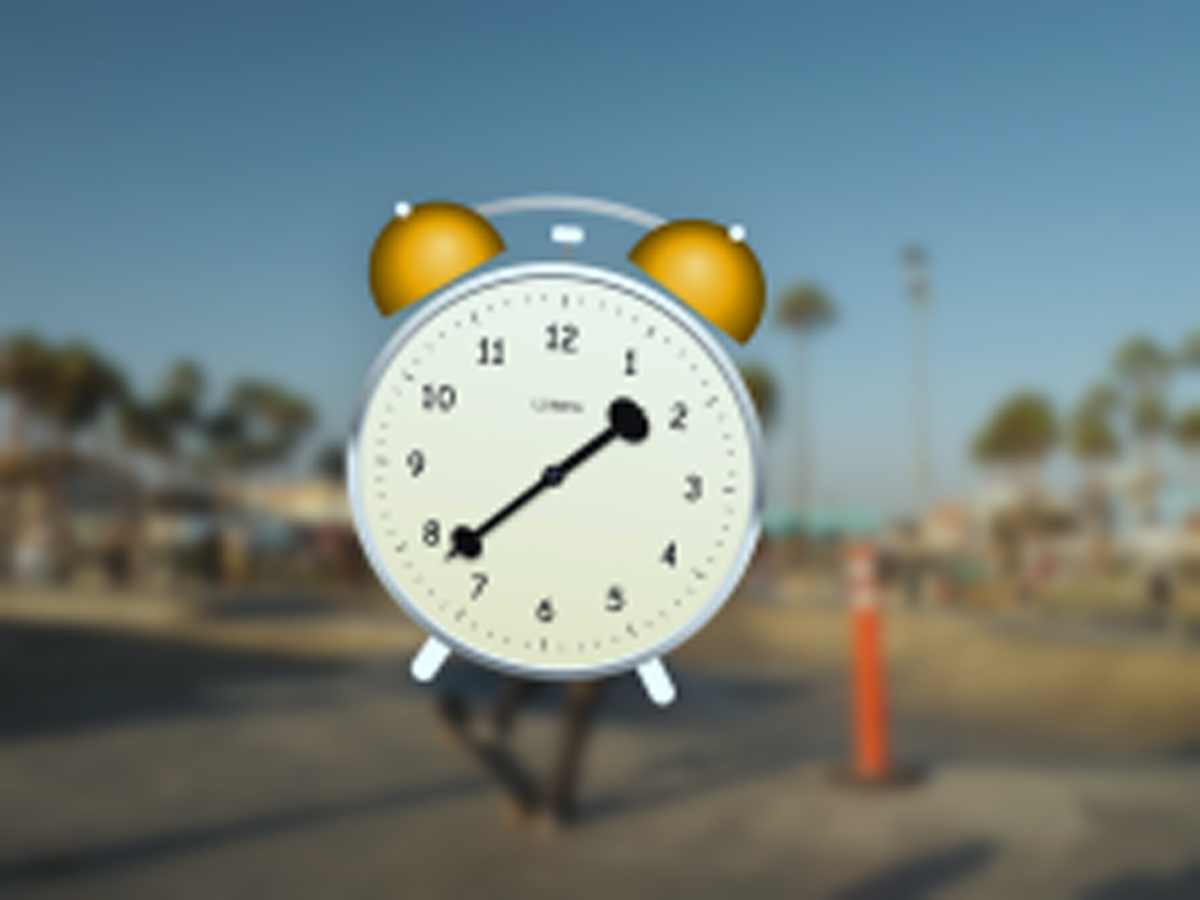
1:38
